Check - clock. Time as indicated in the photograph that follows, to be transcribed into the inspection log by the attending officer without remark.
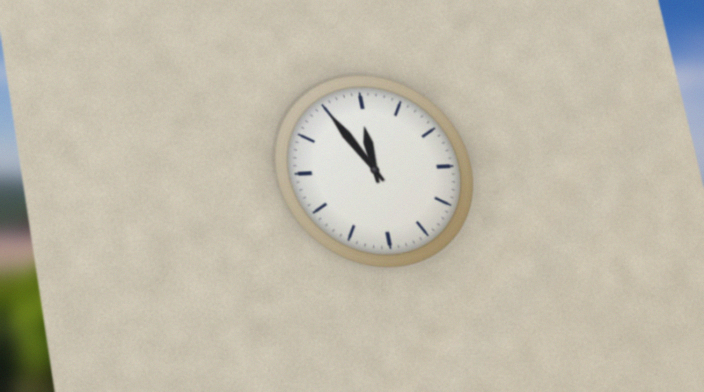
11:55
